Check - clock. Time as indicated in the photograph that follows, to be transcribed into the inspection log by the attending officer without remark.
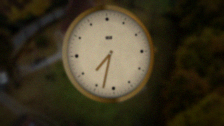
7:33
